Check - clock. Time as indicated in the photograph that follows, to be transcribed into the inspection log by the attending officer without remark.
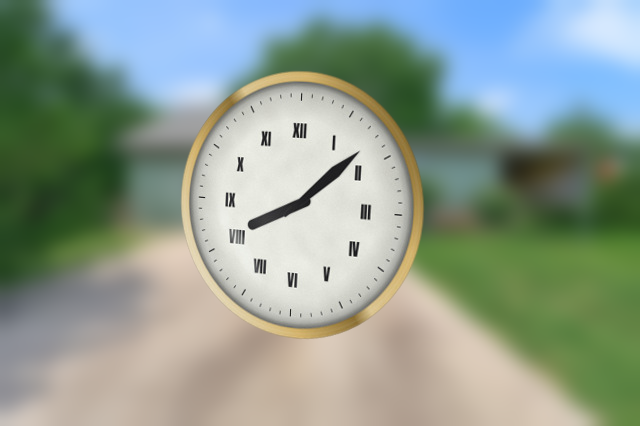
8:08
